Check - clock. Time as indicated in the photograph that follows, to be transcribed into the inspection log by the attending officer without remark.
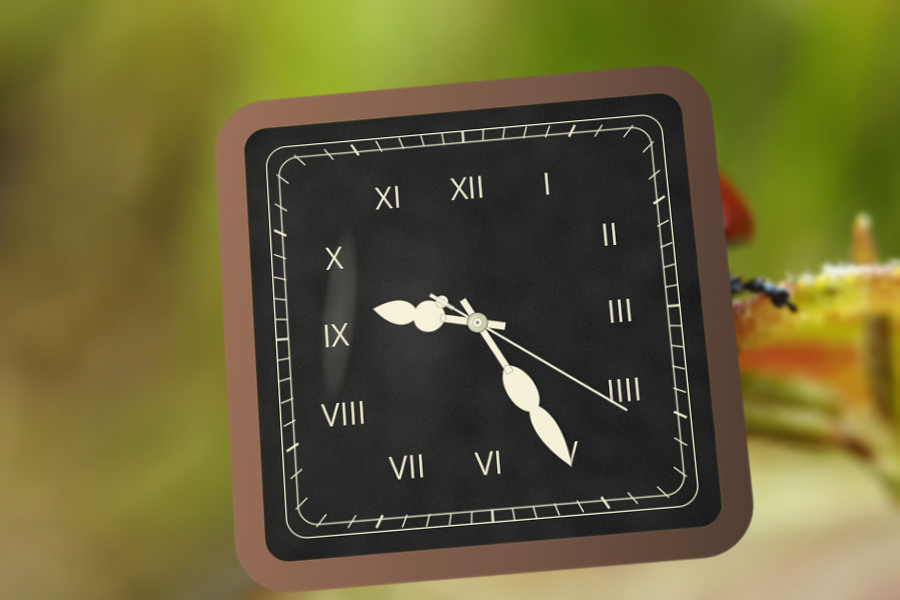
9:25:21
